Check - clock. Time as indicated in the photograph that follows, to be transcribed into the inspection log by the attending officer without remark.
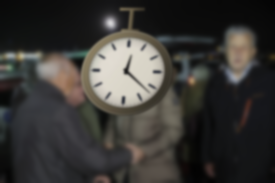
12:22
